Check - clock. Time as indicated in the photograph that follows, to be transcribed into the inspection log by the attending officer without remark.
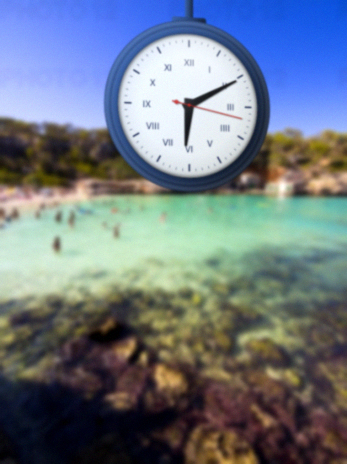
6:10:17
